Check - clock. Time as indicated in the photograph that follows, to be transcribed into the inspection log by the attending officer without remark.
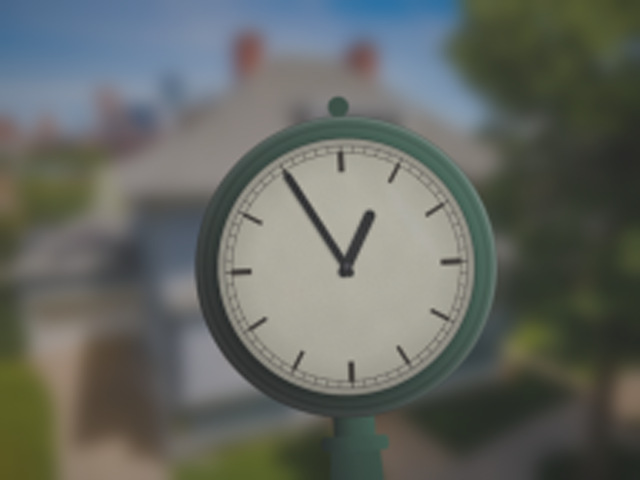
12:55
